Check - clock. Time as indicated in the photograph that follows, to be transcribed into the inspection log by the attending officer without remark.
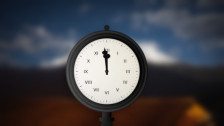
11:59
